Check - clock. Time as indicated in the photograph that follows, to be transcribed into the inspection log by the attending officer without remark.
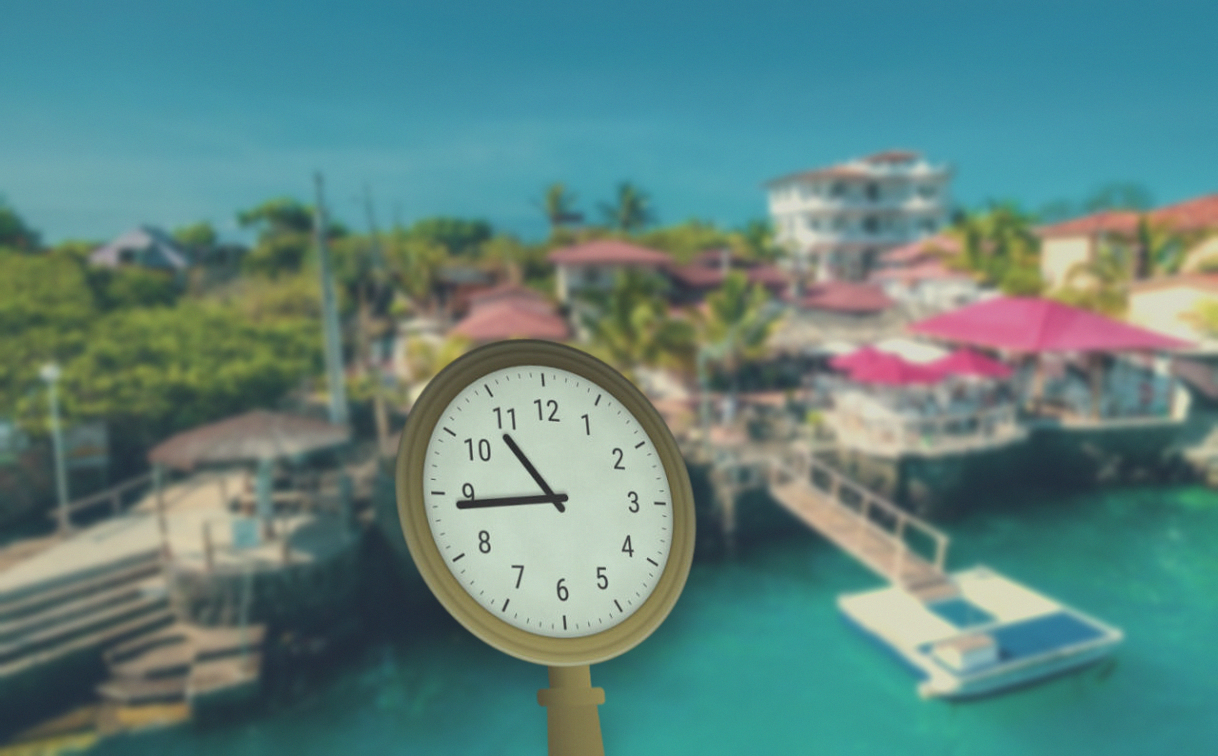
10:44
